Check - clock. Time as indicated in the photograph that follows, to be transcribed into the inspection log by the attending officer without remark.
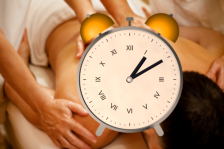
1:10
